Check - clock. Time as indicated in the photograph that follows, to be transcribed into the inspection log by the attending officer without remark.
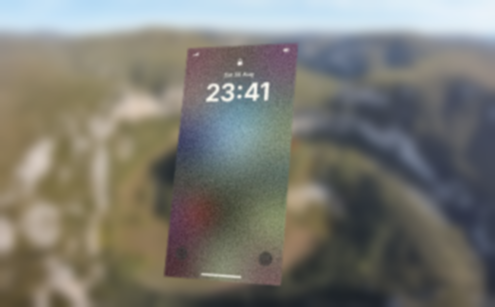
23:41
